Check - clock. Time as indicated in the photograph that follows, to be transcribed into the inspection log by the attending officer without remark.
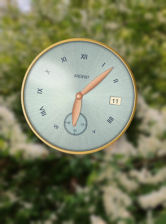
6:07
